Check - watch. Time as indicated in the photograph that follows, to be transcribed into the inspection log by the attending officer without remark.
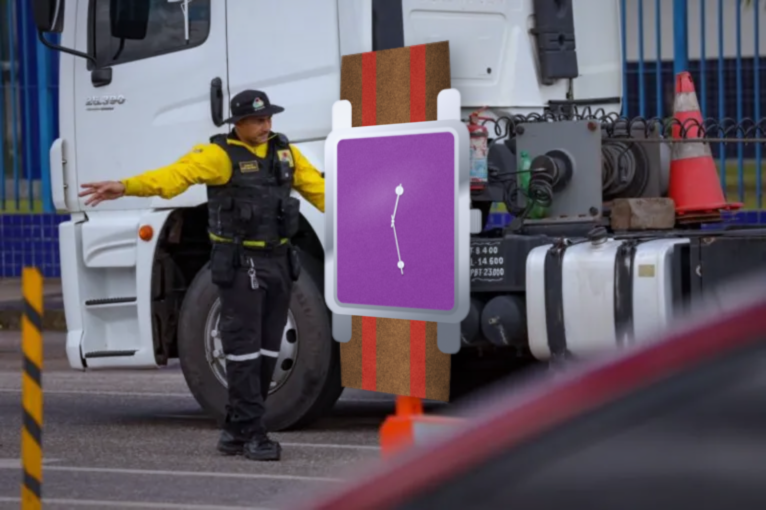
12:28
